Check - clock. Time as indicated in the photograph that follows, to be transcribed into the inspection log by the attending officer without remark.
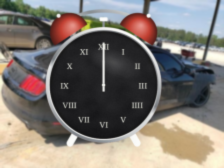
12:00
